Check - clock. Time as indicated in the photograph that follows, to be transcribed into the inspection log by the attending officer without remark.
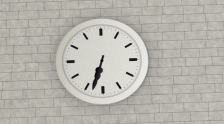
6:33
